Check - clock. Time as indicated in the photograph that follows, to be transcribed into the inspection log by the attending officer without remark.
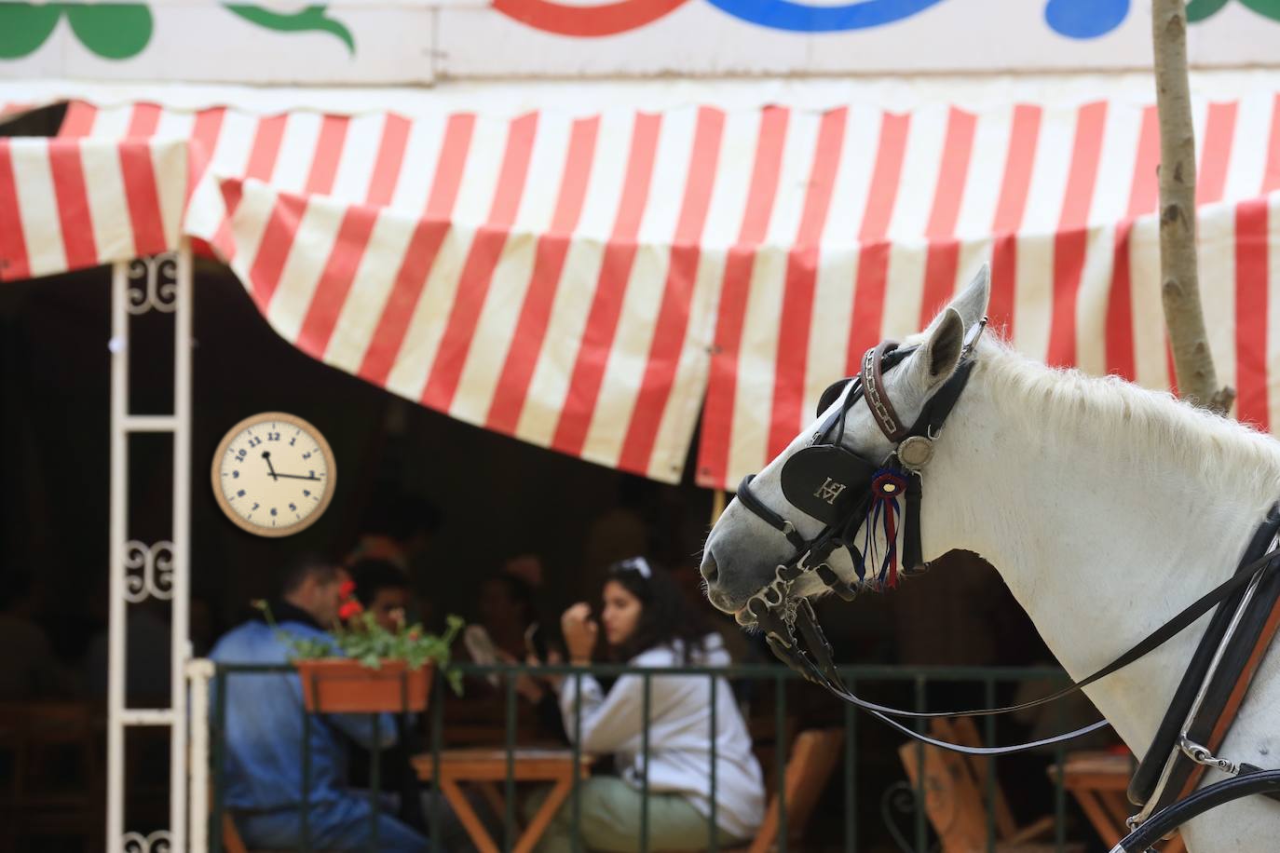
11:16
